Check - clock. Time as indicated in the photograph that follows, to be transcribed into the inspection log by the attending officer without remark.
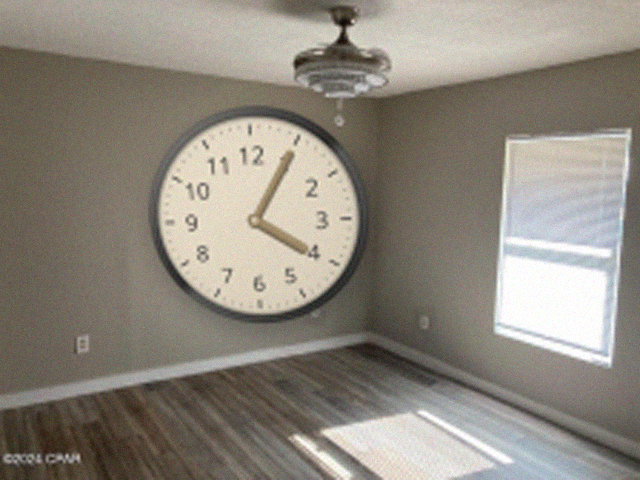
4:05
